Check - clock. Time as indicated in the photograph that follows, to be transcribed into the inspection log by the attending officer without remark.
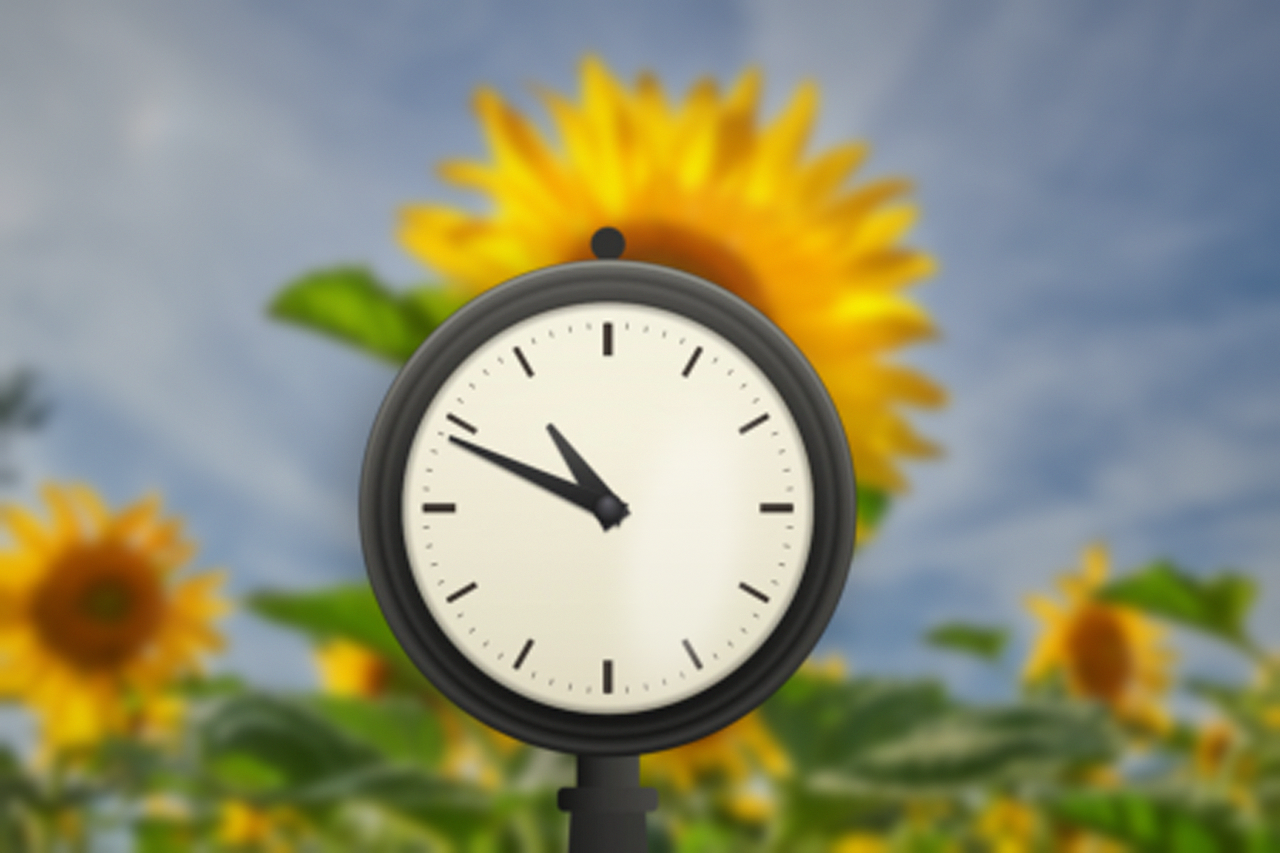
10:49
